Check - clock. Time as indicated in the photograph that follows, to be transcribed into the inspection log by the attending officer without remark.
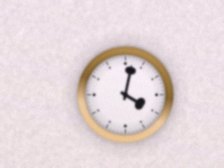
4:02
